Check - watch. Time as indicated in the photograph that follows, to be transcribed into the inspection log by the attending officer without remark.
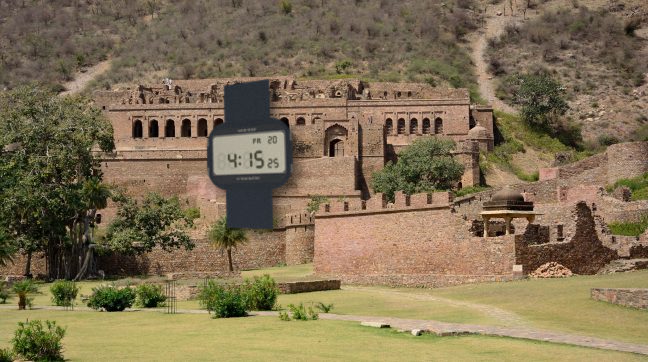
4:15
